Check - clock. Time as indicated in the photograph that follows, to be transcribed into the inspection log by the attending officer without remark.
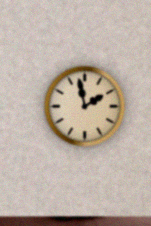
1:58
